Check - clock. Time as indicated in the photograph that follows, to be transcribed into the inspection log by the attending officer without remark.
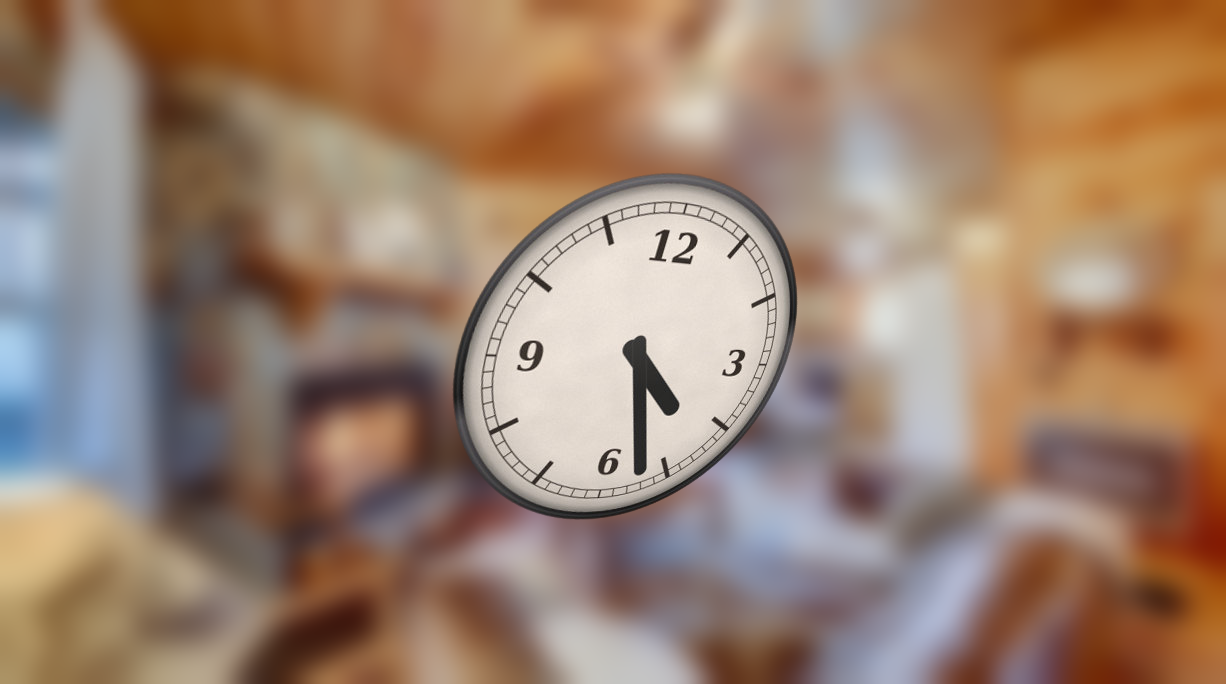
4:27
